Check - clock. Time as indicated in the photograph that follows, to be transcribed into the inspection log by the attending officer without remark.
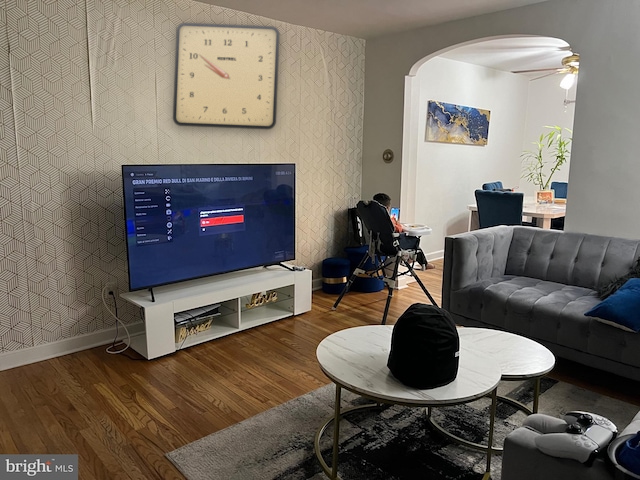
9:51
